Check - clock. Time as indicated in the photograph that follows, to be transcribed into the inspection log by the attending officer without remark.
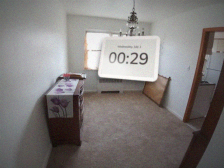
0:29
